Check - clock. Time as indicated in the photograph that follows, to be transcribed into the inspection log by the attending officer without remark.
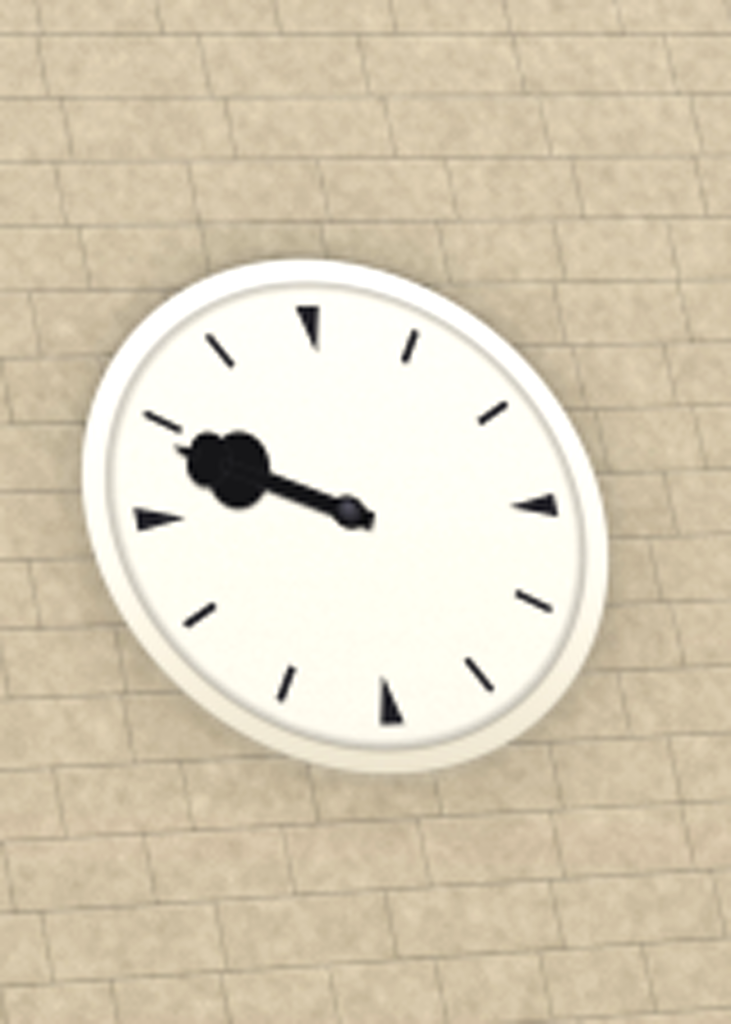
9:49
